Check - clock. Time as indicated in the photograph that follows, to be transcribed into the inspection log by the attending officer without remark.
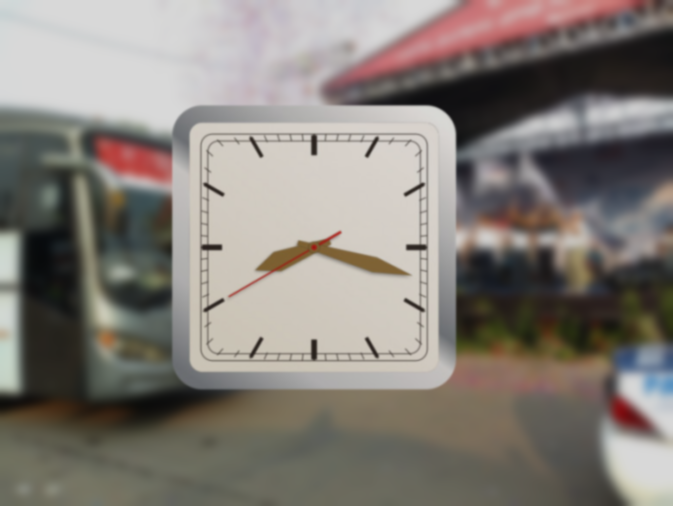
8:17:40
